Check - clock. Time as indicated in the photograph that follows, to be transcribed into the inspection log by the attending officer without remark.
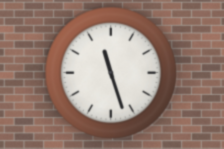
11:27
